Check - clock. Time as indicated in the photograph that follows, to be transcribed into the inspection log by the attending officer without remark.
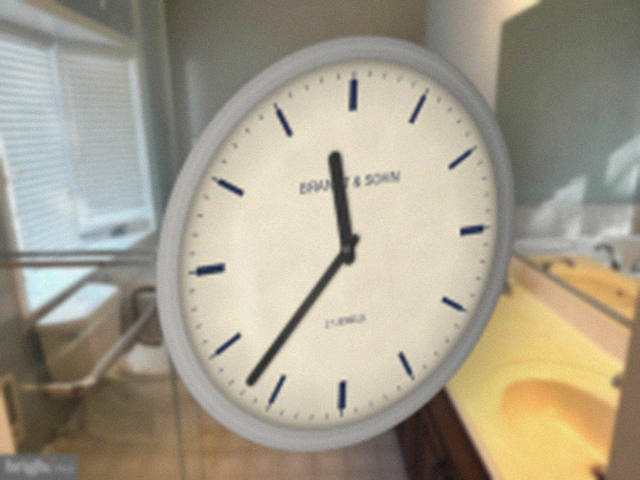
11:37
